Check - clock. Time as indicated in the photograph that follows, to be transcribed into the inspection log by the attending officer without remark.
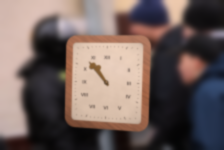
10:53
